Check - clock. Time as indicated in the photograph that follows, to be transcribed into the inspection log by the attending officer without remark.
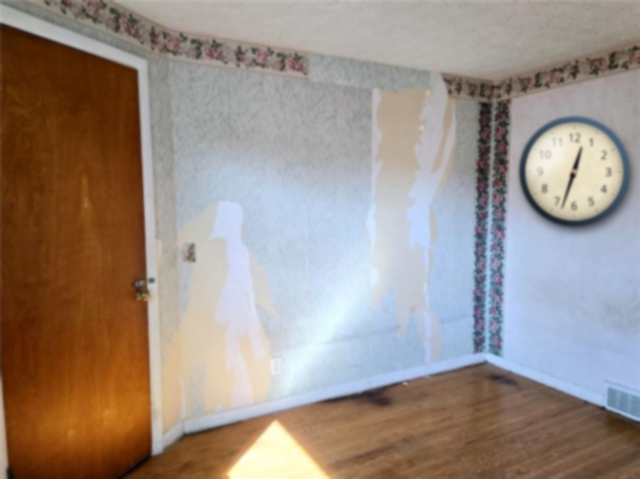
12:33
